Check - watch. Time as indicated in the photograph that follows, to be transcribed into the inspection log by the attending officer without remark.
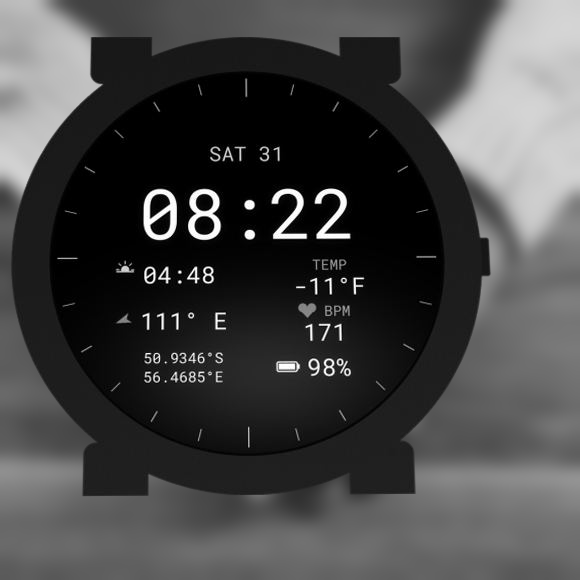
8:22
